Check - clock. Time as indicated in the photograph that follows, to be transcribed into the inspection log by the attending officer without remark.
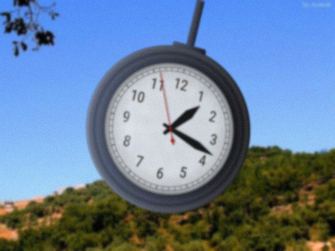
1:17:56
